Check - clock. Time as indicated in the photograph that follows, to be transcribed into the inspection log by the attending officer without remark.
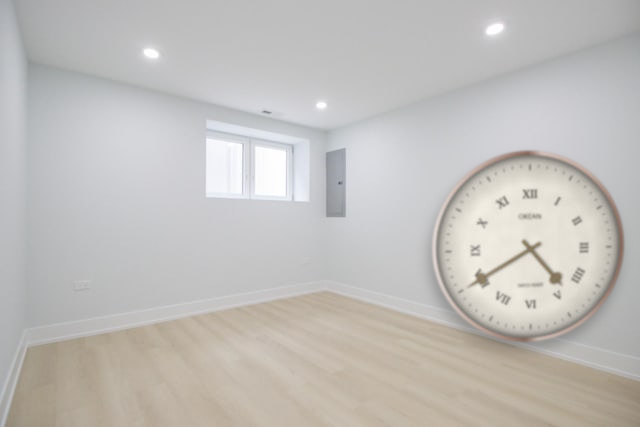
4:40
